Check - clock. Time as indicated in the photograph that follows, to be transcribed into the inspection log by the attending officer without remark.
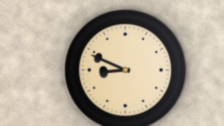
8:49
